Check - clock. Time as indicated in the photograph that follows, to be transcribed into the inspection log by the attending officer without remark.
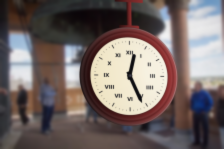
12:26
